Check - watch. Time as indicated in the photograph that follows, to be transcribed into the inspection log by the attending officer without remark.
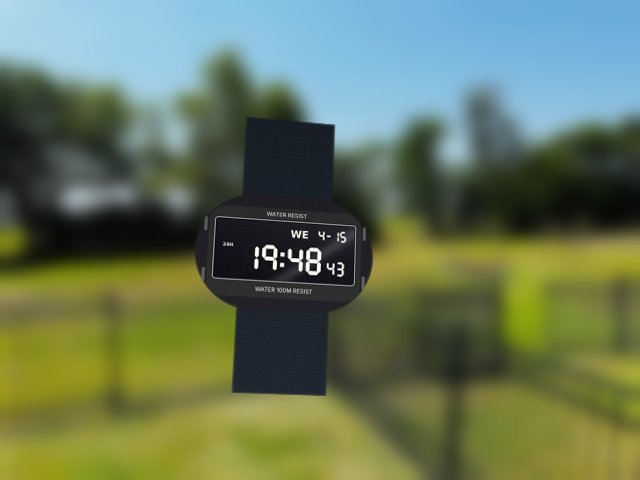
19:48:43
